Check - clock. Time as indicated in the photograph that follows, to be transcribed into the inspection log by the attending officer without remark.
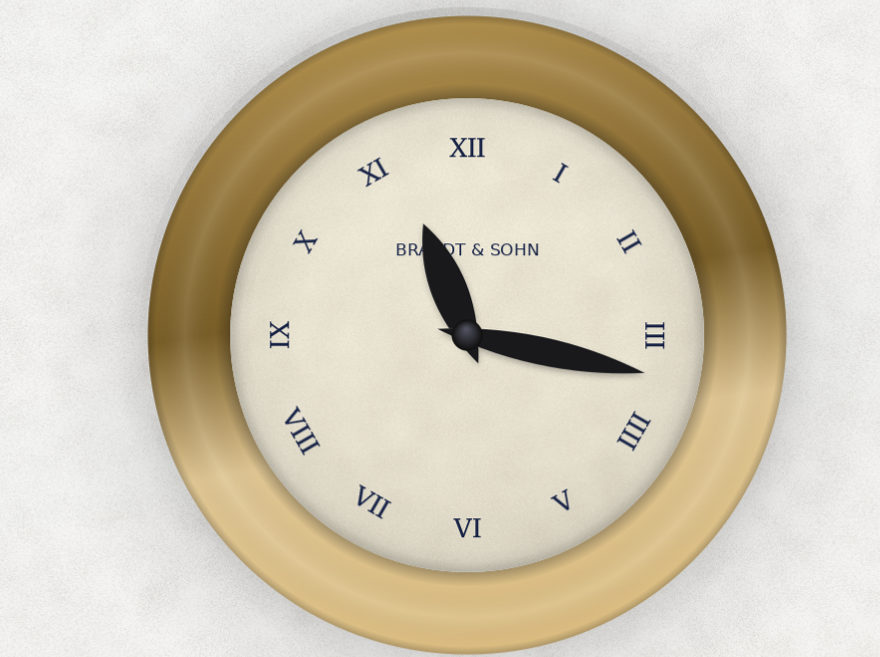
11:17
